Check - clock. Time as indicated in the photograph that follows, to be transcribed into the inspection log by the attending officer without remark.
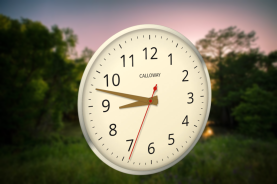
8:47:34
